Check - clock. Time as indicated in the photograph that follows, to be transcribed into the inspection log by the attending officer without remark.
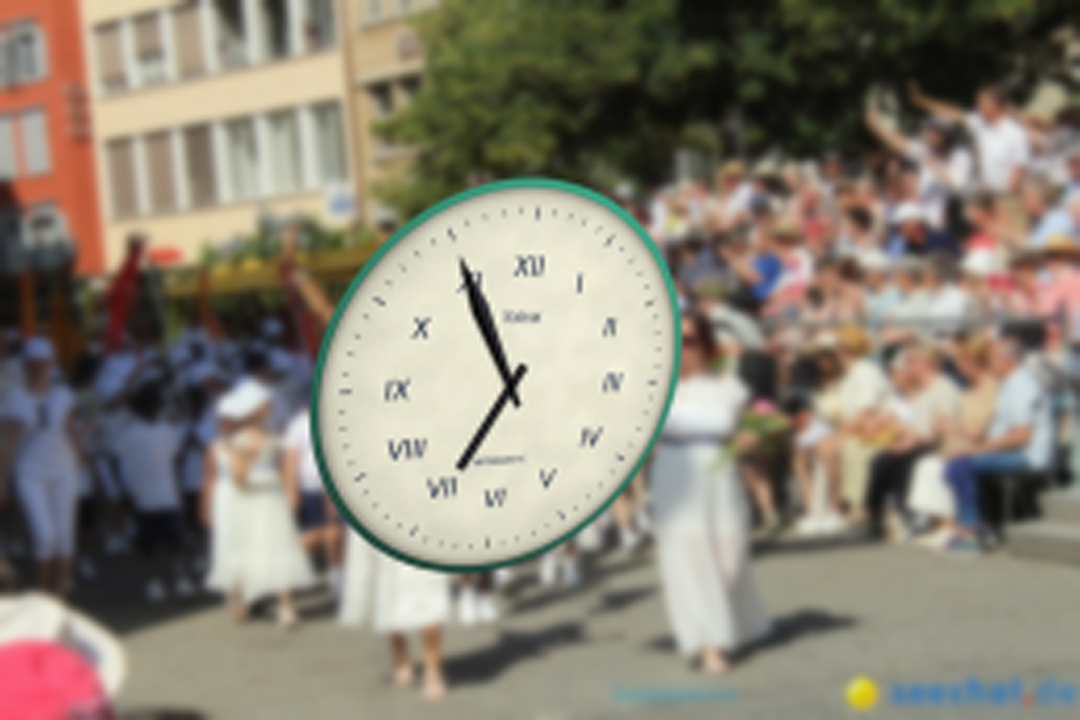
6:55
